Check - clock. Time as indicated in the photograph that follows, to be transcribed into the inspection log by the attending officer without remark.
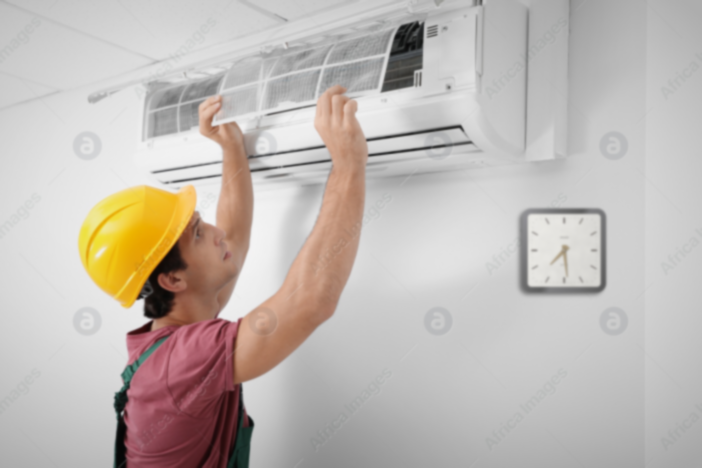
7:29
